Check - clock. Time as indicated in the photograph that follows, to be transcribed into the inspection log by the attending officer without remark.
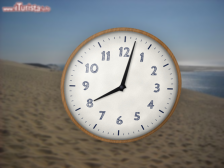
8:02
